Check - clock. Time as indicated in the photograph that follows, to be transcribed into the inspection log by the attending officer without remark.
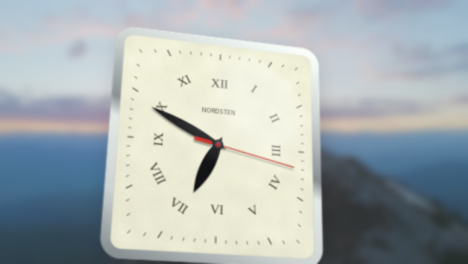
6:49:17
